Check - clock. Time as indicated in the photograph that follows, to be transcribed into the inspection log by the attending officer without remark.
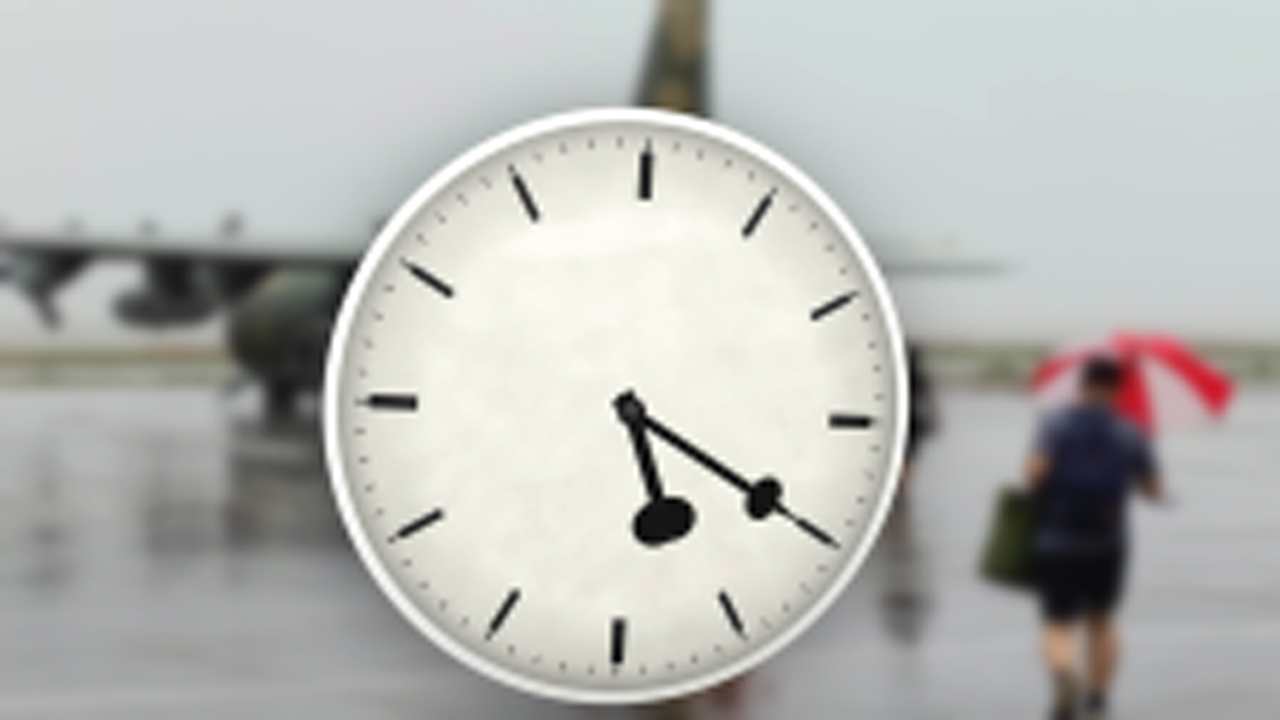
5:20
